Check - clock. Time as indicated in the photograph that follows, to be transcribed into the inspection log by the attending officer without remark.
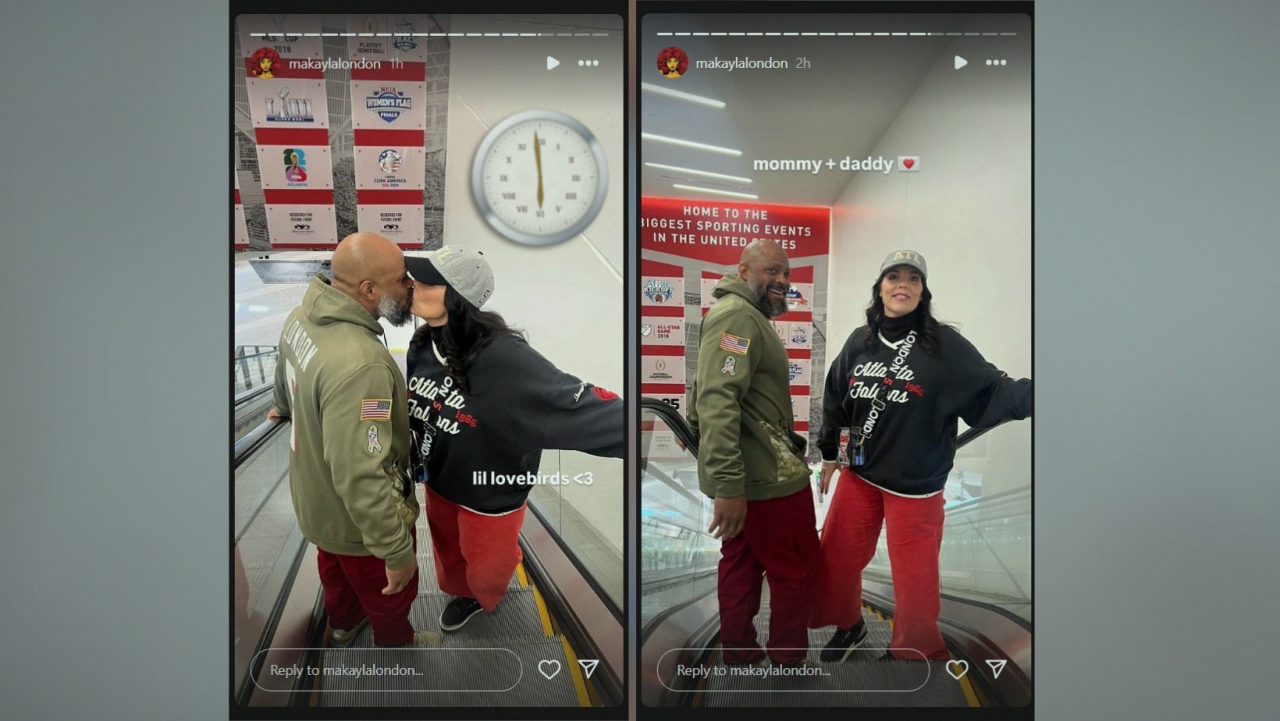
5:59
